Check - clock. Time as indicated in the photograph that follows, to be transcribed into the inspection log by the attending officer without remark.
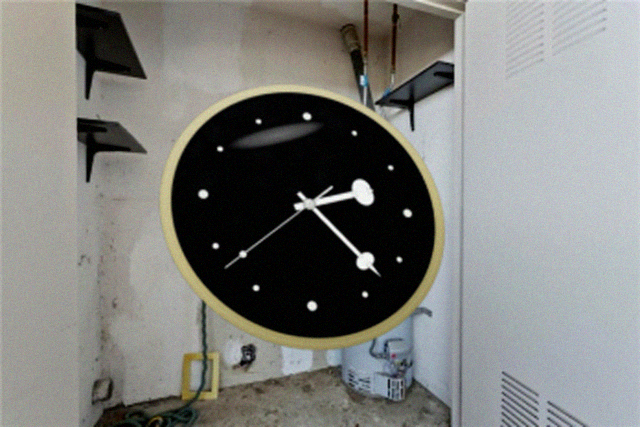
2:22:38
